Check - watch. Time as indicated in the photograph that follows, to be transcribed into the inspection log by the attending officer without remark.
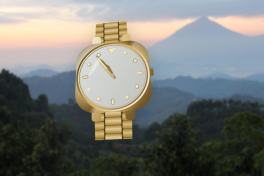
10:54
